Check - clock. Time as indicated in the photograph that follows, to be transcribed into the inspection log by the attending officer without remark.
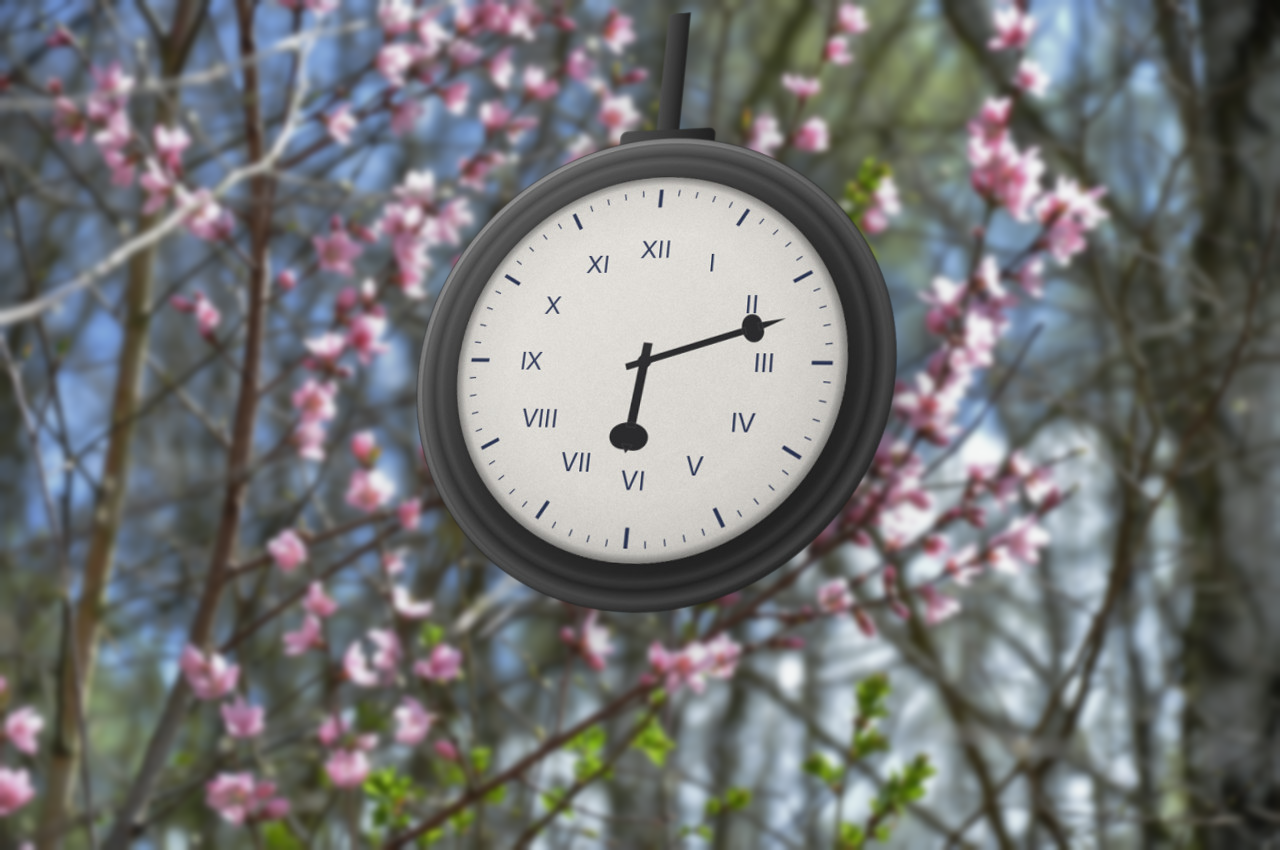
6:12
